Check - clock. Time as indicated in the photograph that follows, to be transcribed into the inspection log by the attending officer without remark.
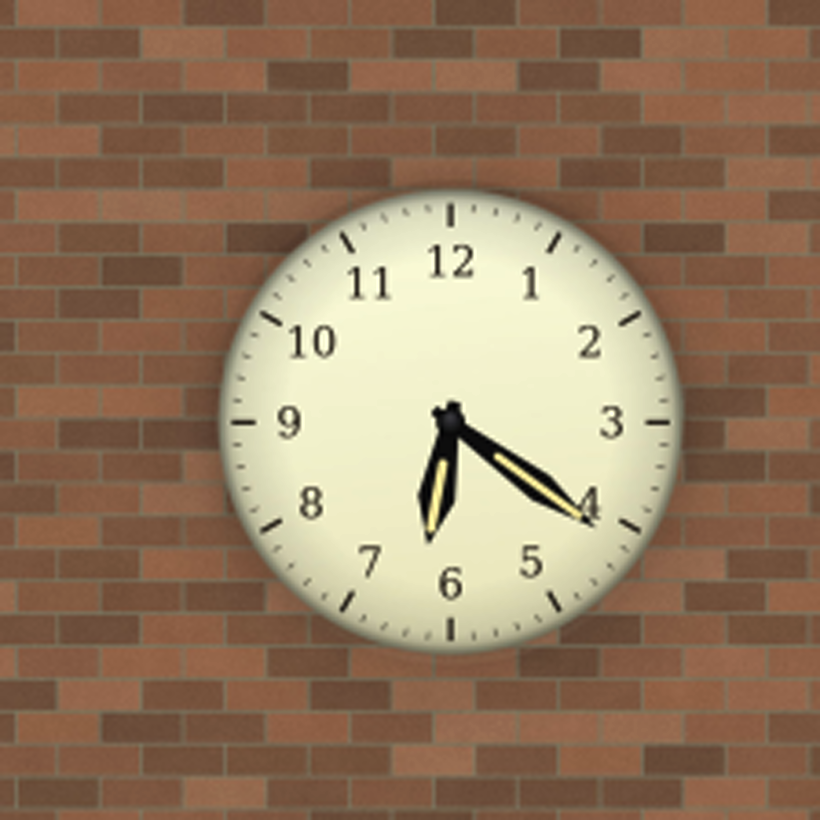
6:21
